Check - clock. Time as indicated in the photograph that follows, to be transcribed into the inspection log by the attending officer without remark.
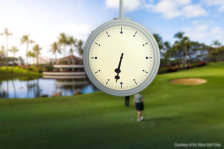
6:32
